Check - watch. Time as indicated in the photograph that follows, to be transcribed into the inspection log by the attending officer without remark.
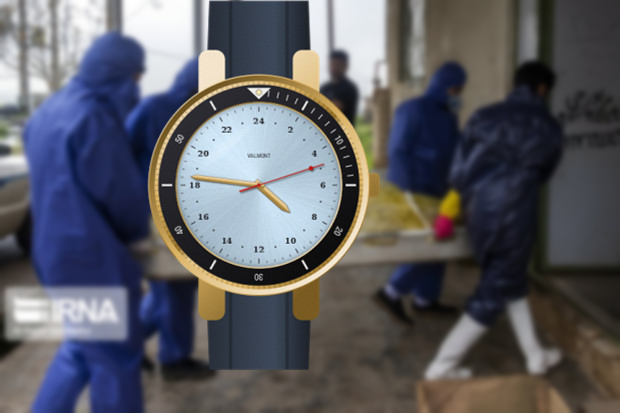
8:46:12
